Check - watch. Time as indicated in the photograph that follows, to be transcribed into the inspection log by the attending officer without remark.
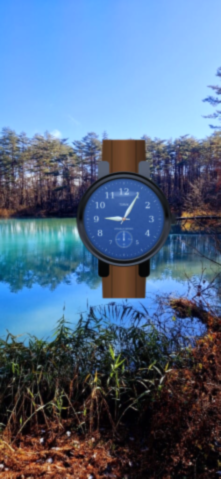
9:05
